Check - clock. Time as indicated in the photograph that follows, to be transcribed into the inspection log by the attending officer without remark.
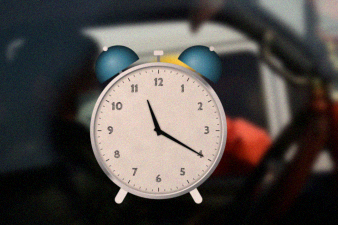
11:20
